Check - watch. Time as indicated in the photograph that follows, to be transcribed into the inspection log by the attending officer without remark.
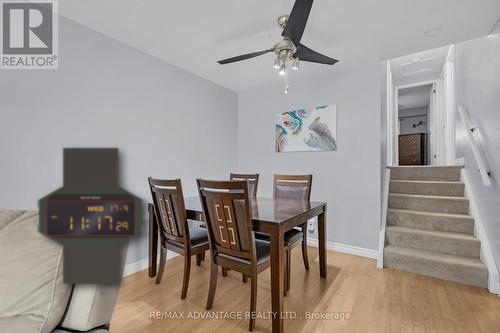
11:17
